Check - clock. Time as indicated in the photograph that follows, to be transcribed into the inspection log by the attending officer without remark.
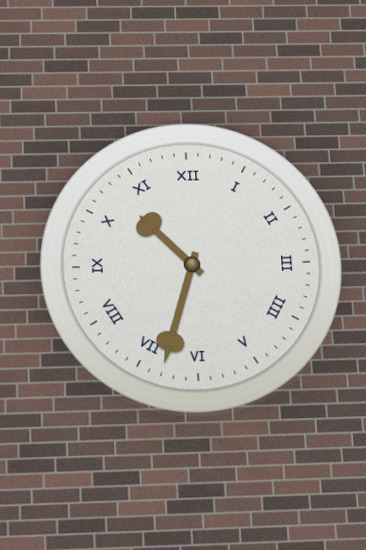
10:33
